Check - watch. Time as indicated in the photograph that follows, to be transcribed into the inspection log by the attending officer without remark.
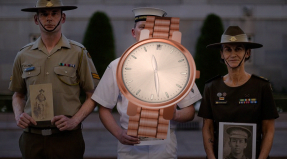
11:28
